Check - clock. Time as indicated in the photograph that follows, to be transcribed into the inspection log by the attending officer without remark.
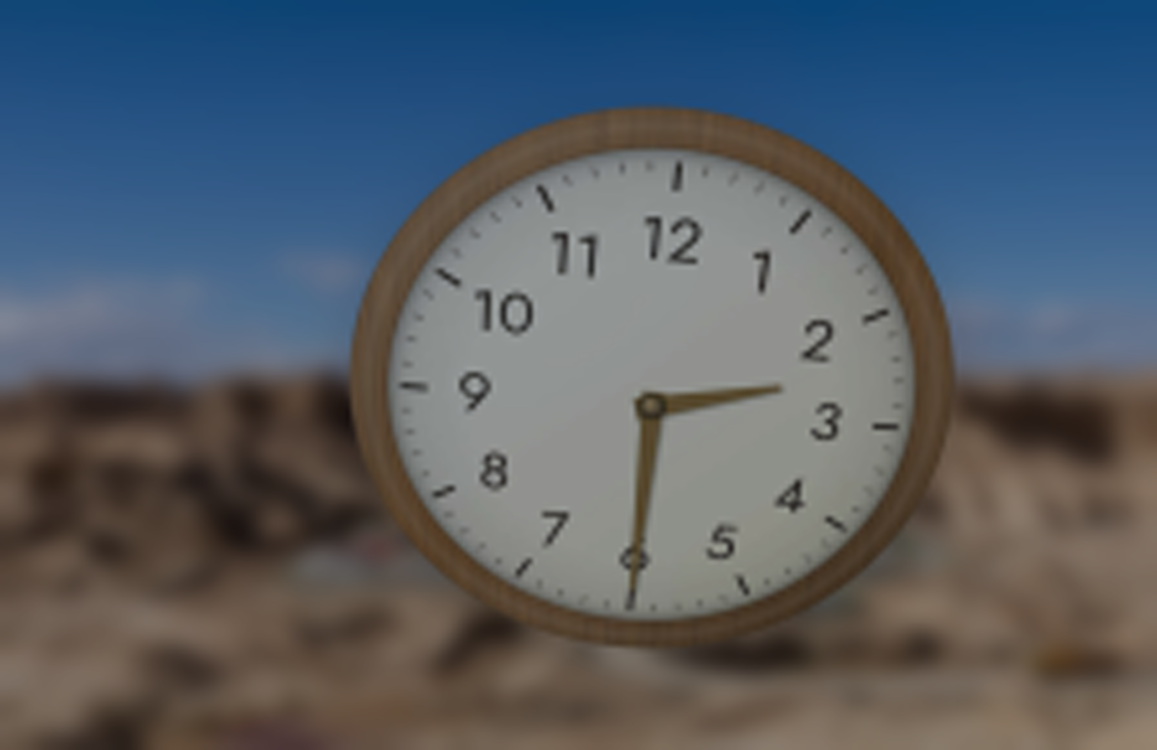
2:30
